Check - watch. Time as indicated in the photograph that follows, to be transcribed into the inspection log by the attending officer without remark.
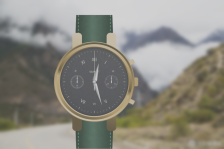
12:27
